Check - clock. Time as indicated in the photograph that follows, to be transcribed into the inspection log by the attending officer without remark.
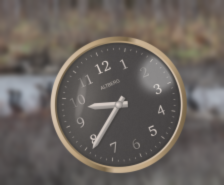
9:39
